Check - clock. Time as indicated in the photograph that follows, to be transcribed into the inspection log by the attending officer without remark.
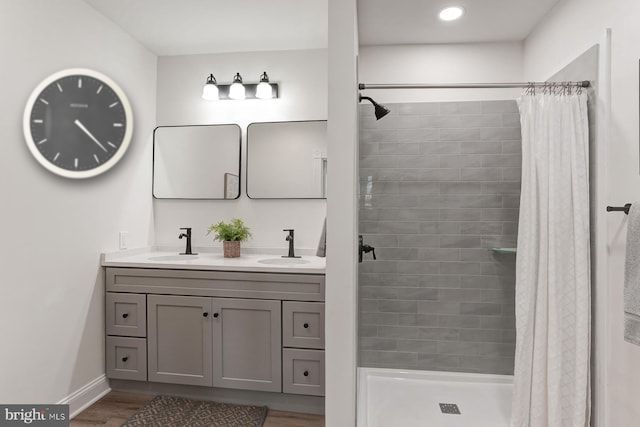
4:22
